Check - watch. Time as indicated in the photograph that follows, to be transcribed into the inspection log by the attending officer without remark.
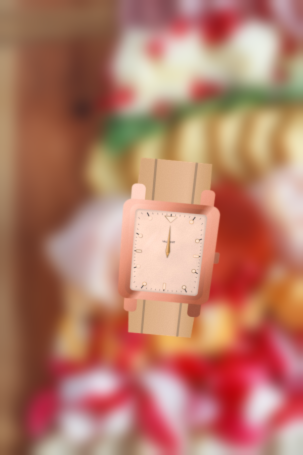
12:00
